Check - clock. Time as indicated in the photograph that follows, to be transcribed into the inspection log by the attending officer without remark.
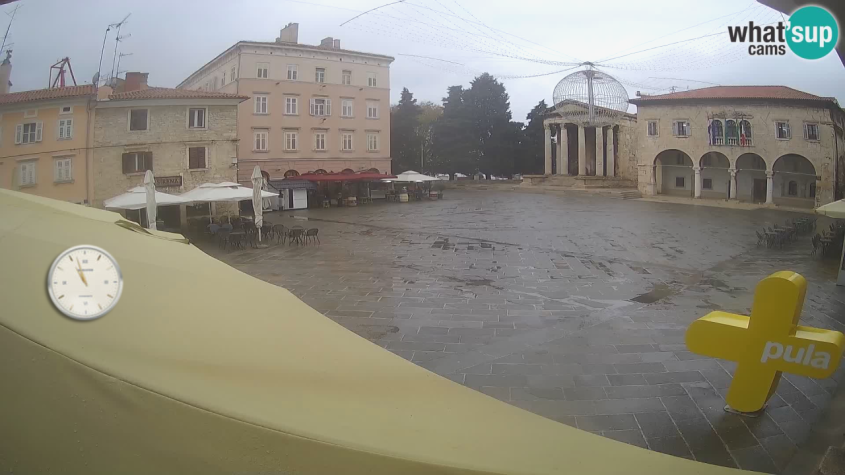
10:57
